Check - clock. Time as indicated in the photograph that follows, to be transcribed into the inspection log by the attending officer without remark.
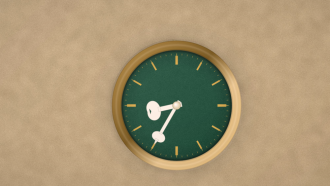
8:35
